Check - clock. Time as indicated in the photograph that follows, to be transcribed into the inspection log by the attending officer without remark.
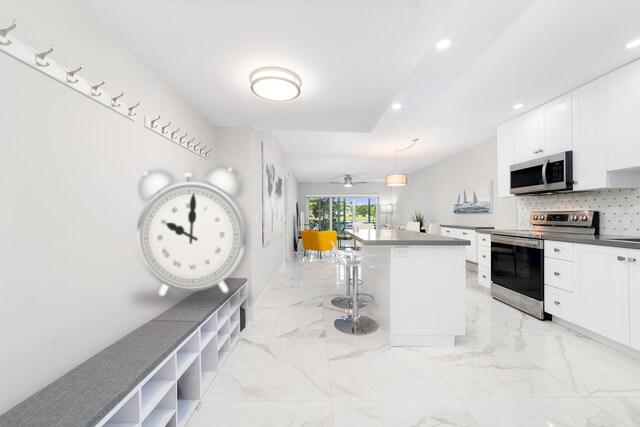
10:01
